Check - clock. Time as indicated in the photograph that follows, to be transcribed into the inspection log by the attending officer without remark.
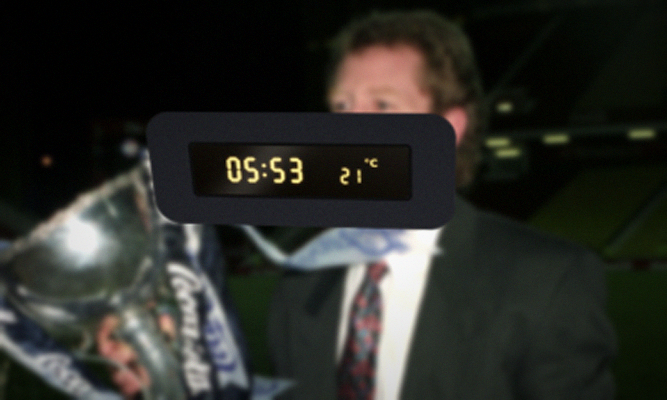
5:53
